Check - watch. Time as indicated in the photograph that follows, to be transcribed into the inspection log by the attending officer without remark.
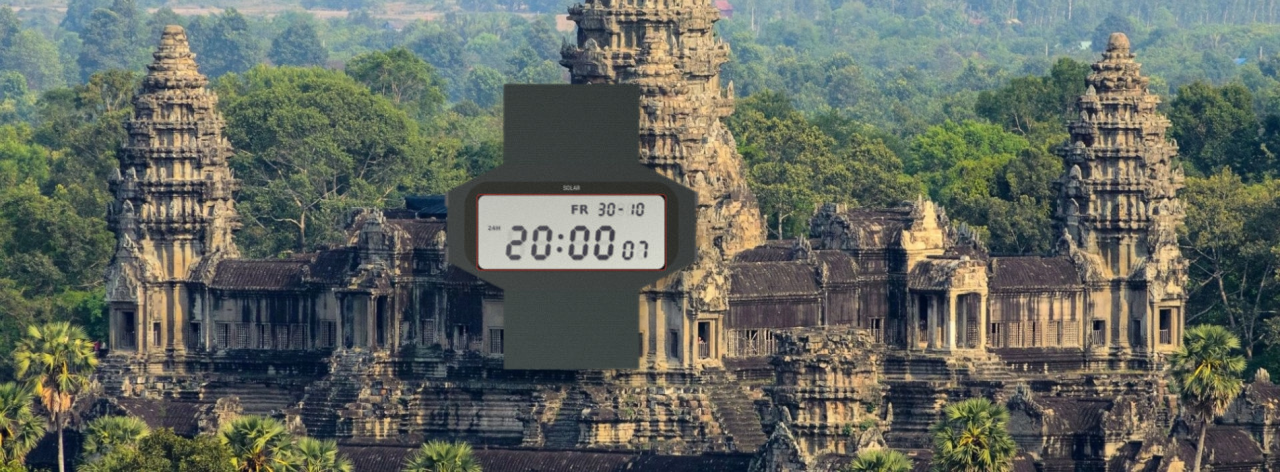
20:00:07
